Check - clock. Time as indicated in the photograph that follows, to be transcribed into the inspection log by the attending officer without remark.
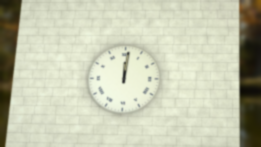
12:01
